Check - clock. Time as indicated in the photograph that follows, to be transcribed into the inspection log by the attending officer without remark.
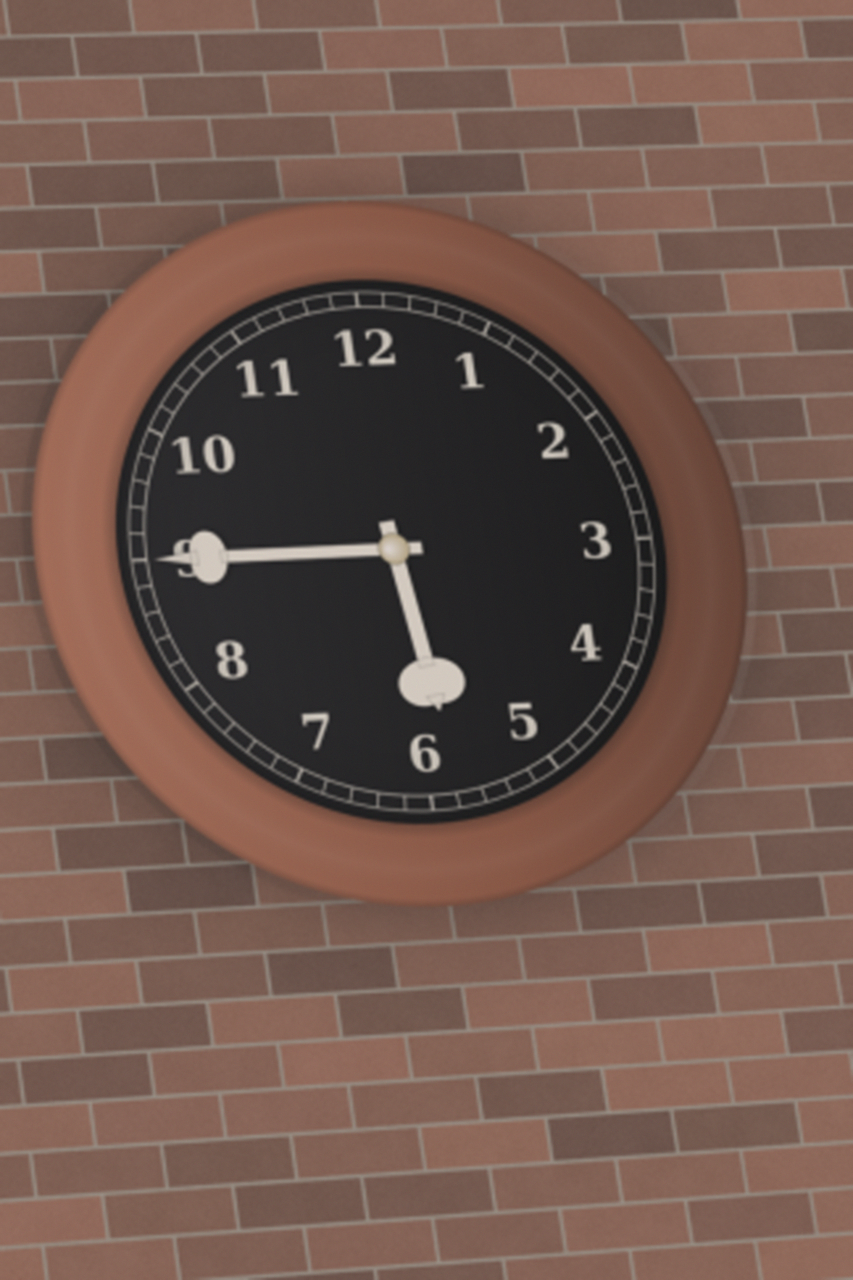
5:45
